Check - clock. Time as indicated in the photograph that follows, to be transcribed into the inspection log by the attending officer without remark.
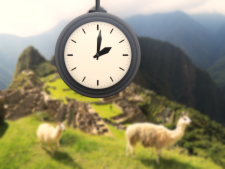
2:01
